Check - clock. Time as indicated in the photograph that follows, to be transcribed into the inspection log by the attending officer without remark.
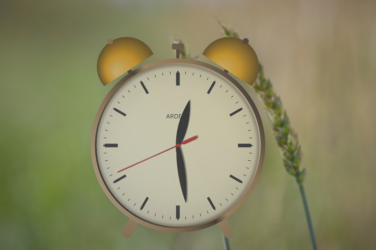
12:28:41
